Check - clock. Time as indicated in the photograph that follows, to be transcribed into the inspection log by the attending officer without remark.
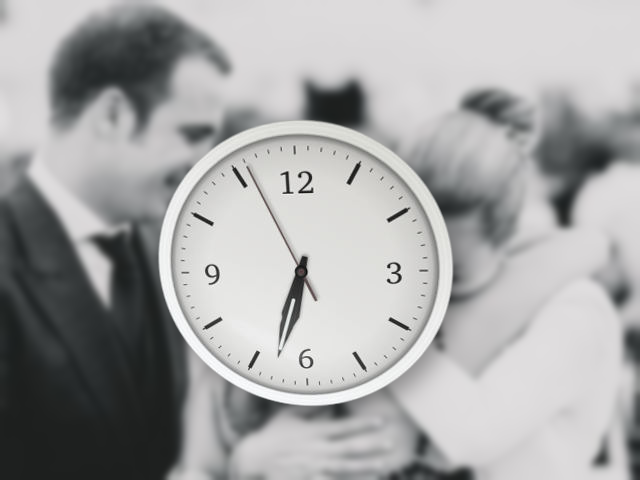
6:32:56
